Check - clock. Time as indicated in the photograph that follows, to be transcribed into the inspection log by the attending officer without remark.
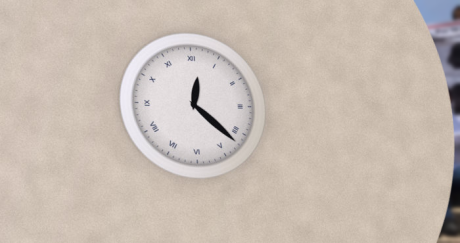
12:22
